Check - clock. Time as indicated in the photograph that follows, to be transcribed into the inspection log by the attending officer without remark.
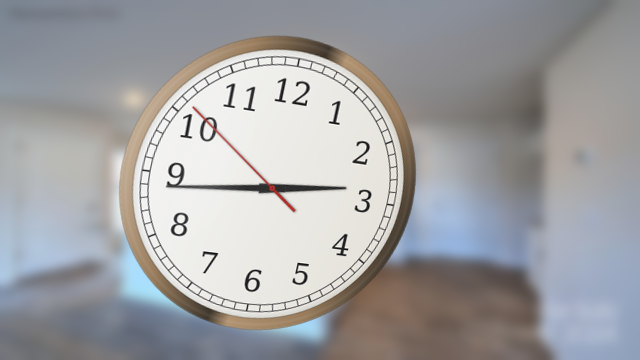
2:43:51
